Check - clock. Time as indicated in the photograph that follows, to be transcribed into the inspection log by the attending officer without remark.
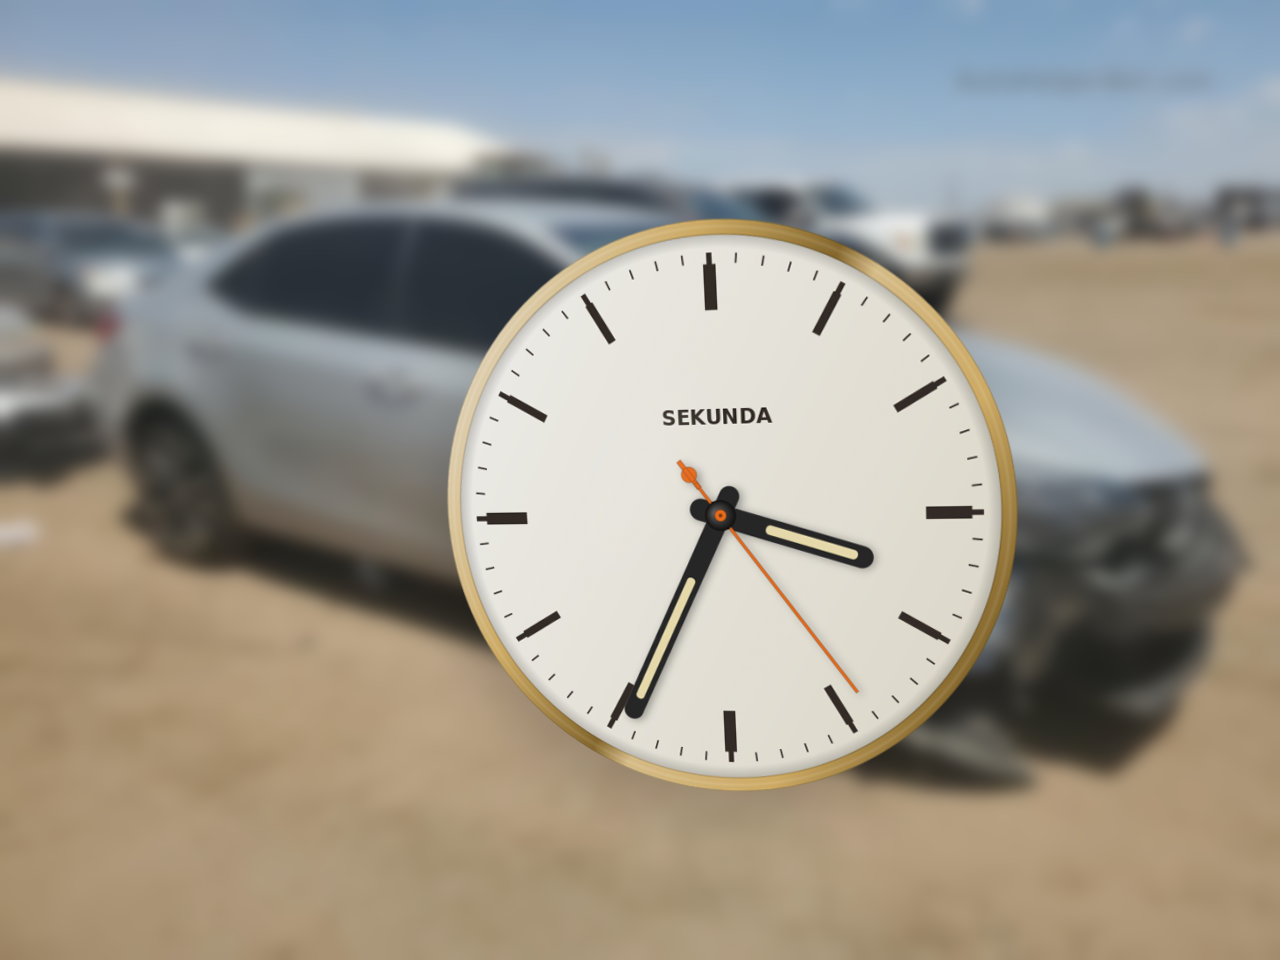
3:34:24
